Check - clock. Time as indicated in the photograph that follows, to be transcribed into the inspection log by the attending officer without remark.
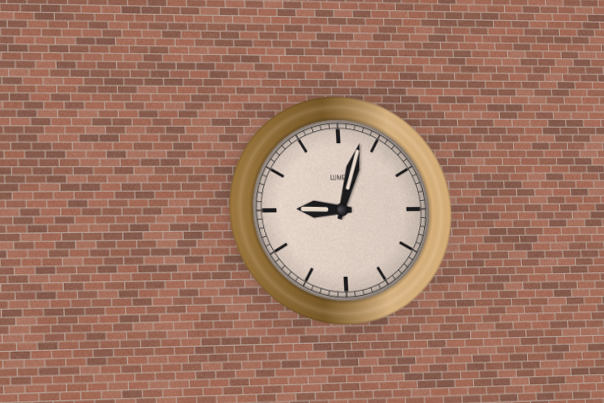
9:03
